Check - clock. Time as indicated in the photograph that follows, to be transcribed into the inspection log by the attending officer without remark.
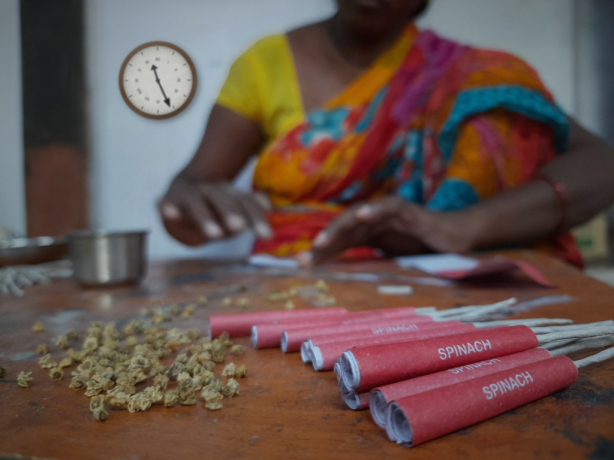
11:26
